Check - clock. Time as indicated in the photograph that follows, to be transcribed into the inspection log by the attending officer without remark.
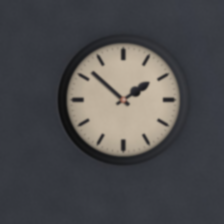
1:52
